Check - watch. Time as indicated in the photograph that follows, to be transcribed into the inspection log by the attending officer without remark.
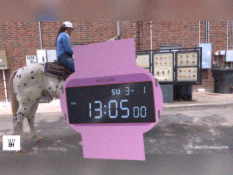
13:05:00
